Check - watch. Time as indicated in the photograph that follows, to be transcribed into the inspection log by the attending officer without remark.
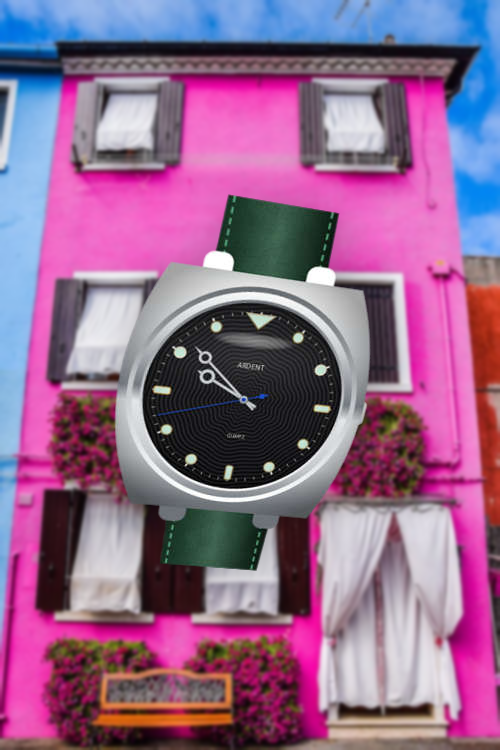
9:51:42
